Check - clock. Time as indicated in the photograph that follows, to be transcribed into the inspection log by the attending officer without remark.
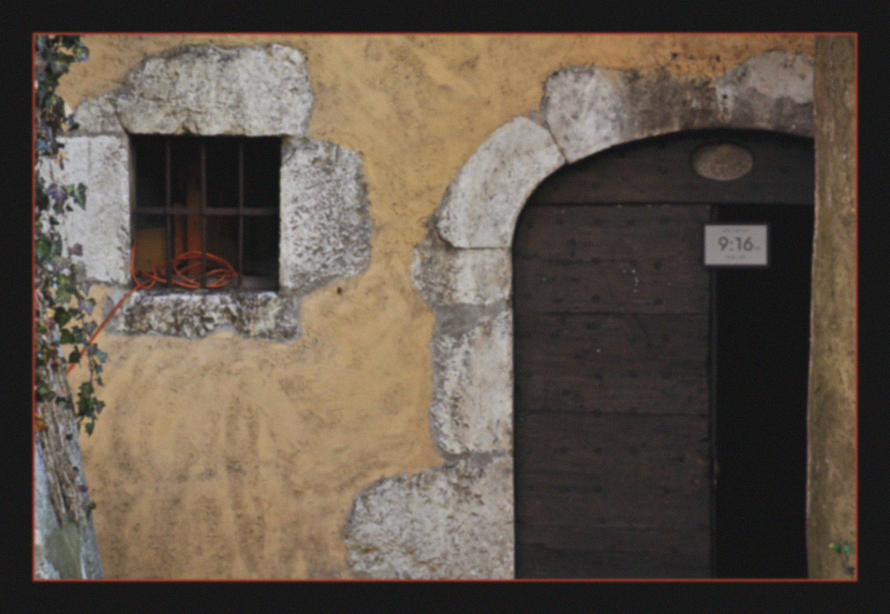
9:16
